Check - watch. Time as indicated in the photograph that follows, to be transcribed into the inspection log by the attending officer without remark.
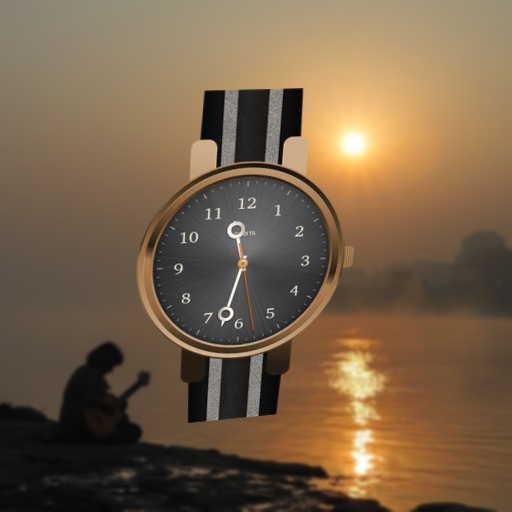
11:32:28
